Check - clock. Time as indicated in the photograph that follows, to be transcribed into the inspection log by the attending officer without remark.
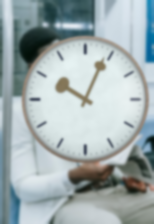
10:04
